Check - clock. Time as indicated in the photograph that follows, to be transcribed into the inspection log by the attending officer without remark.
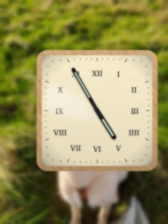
4:55
